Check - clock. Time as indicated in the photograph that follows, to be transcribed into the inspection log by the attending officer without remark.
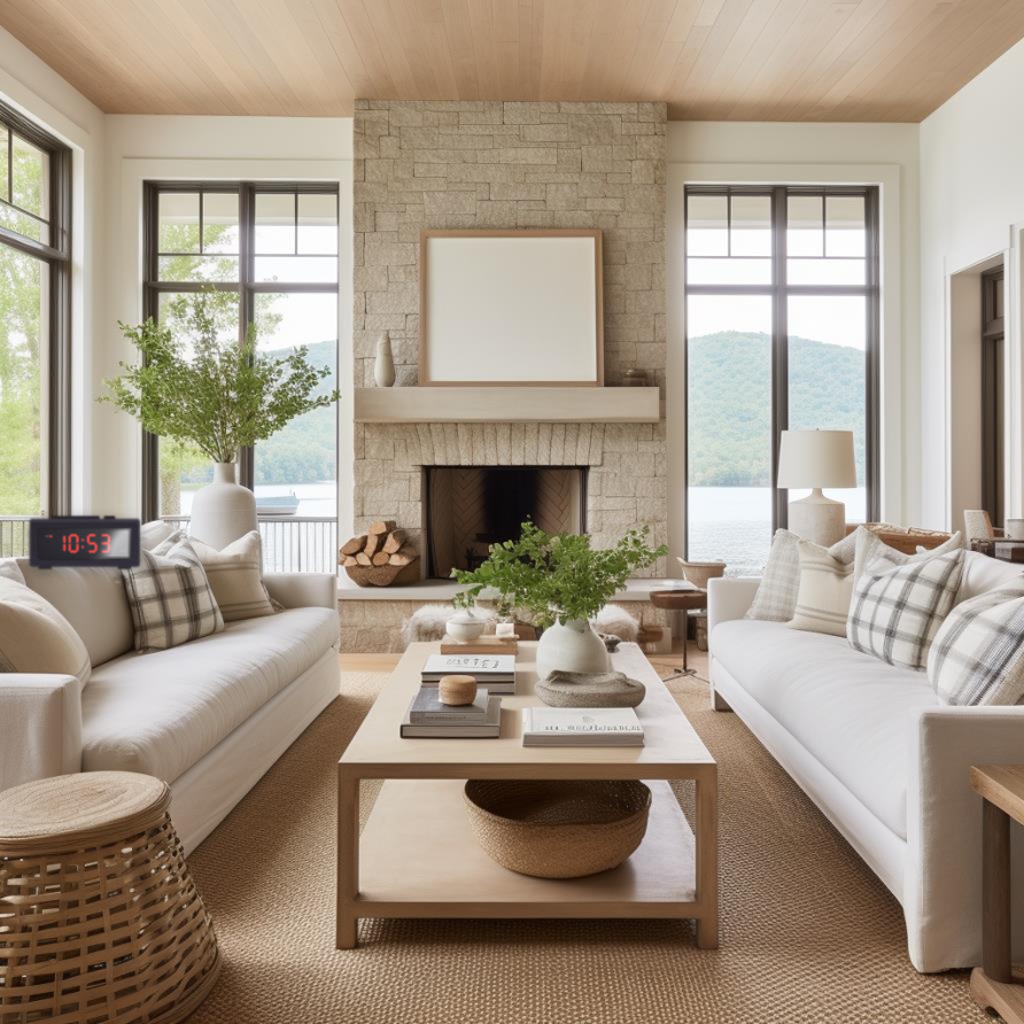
10:53
